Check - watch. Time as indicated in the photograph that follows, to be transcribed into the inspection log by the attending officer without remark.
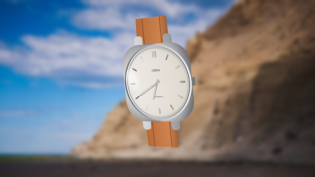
6:40
